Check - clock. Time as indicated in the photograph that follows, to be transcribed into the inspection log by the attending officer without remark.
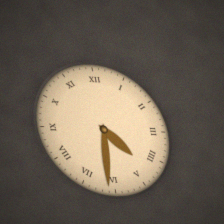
4:31
